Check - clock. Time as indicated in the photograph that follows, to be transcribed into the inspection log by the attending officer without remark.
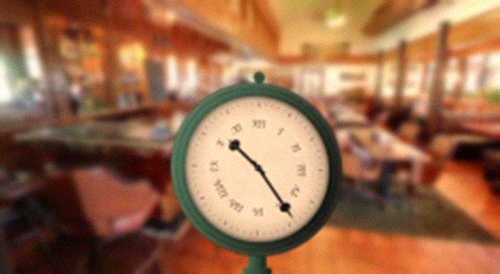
10:24
